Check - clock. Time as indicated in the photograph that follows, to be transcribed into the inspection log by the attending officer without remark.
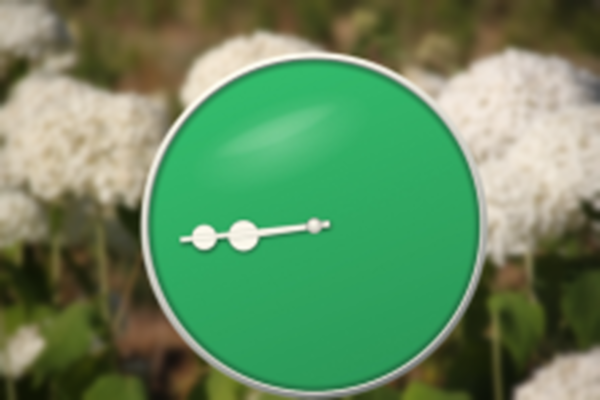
8:44
